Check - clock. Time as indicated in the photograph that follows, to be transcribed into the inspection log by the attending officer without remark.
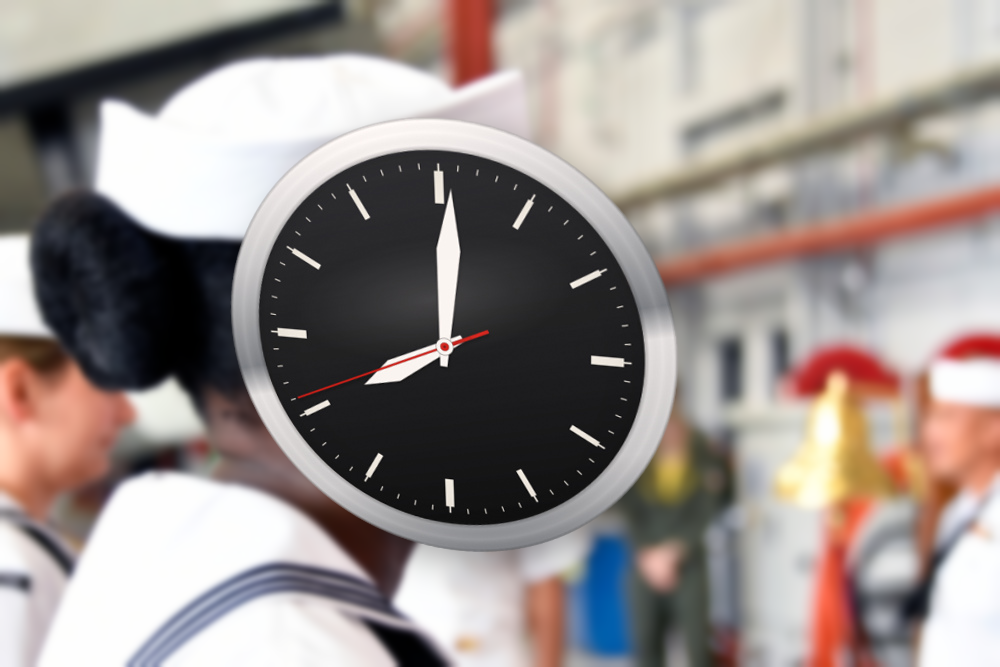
8:00:41
